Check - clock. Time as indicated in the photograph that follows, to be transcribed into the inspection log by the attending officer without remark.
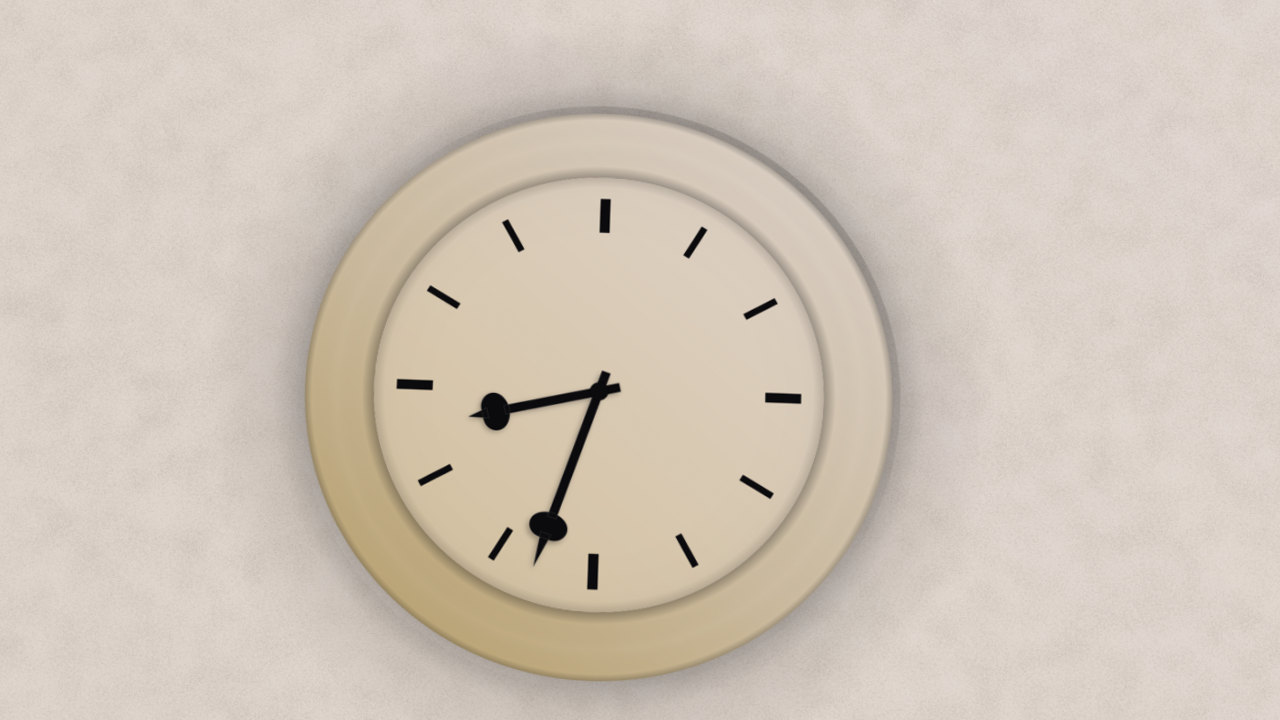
8:33
